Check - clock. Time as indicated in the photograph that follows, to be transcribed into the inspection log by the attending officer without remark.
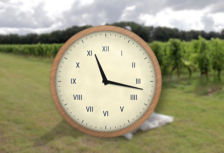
11:17
